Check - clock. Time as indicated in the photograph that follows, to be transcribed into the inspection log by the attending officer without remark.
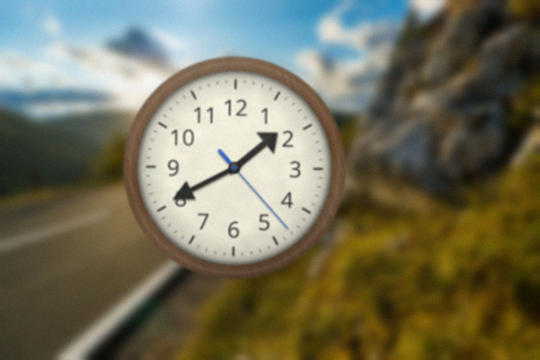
1:40:23
